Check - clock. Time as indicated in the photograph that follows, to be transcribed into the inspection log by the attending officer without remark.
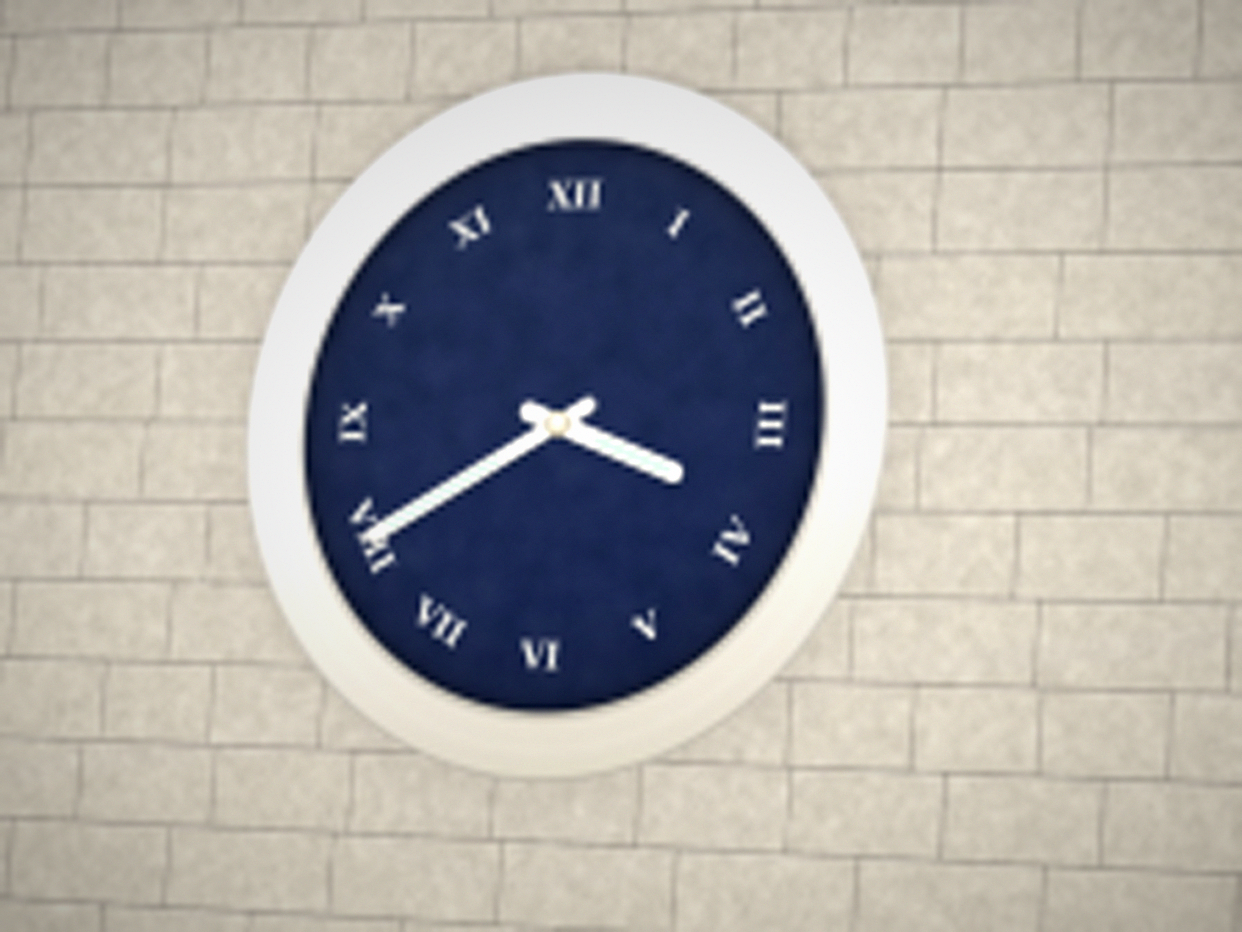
3:40
